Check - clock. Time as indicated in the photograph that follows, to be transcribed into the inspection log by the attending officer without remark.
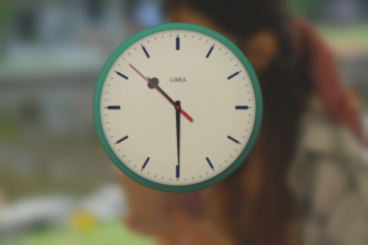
10:29:52
